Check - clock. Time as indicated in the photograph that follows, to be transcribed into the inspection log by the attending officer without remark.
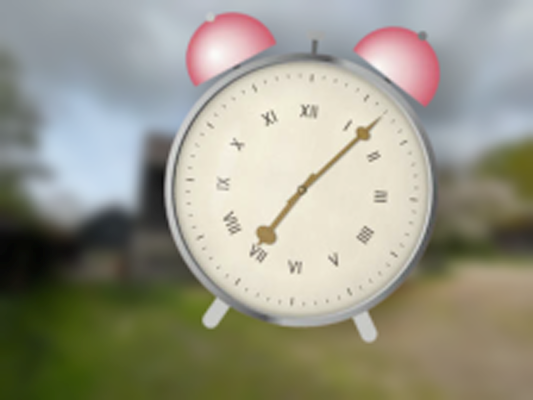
7:07
